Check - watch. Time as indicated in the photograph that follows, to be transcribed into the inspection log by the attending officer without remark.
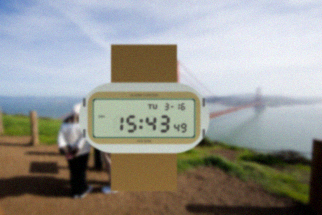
15:43
